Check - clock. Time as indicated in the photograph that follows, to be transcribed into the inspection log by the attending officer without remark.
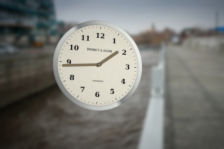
1:44
